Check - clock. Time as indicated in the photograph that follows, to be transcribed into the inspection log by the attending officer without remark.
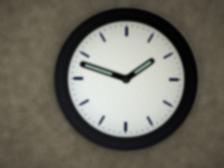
1:48
